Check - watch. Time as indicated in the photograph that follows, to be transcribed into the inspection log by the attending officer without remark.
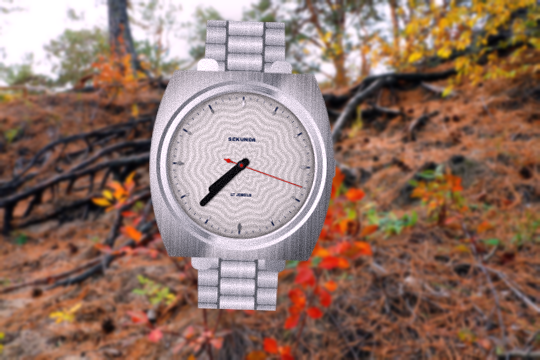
7:37:18
